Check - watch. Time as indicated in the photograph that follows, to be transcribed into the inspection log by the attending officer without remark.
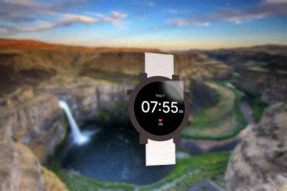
7:55
